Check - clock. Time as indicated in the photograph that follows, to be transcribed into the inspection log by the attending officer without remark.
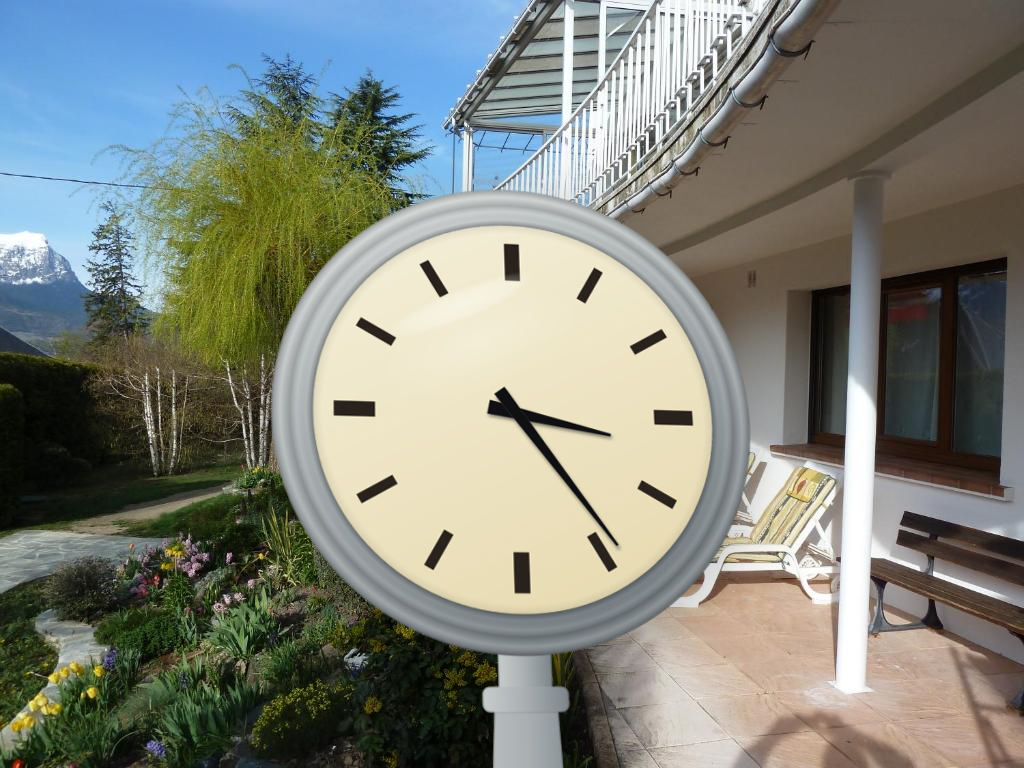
3:24
